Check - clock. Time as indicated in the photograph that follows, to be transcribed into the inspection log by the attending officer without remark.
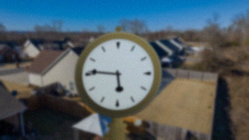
5:46
